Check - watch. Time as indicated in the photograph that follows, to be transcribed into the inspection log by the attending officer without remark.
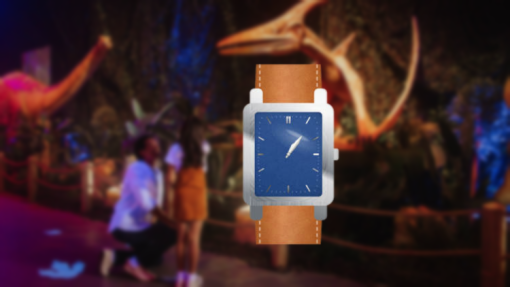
1:06
